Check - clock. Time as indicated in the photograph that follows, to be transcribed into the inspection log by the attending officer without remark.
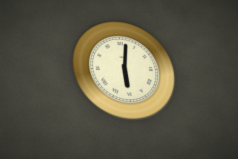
6:02
